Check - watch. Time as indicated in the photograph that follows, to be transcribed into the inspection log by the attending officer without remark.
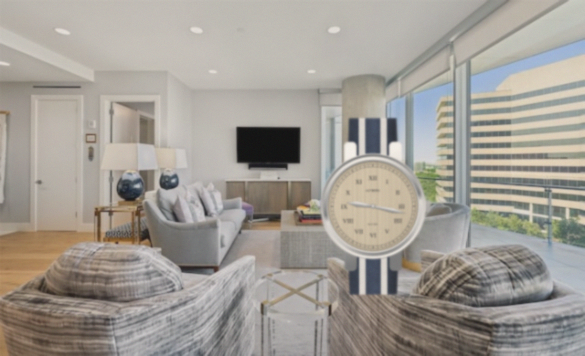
9:17
